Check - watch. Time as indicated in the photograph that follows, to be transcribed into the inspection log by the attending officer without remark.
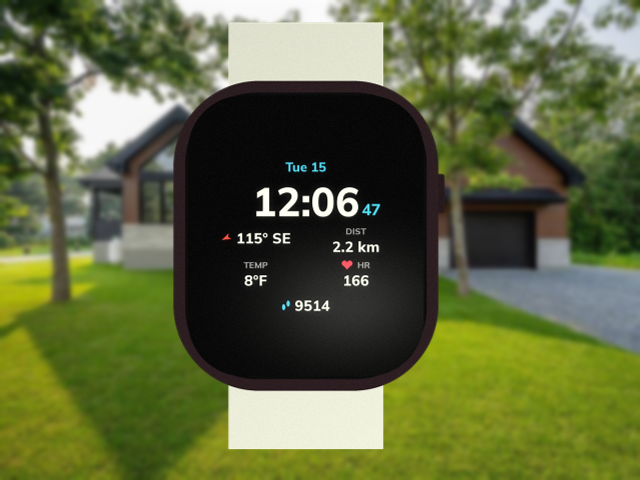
12:06:47
